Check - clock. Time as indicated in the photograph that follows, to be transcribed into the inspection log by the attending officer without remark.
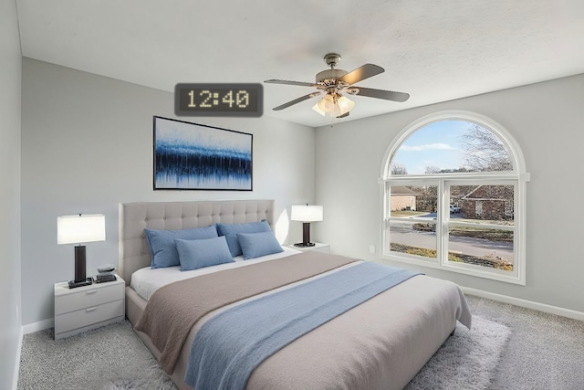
12:40
